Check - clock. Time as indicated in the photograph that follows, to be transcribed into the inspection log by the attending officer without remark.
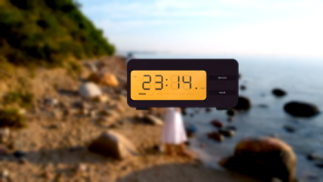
23:14
